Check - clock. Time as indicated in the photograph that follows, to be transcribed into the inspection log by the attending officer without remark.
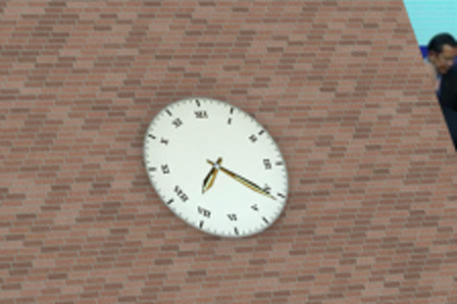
7:21
